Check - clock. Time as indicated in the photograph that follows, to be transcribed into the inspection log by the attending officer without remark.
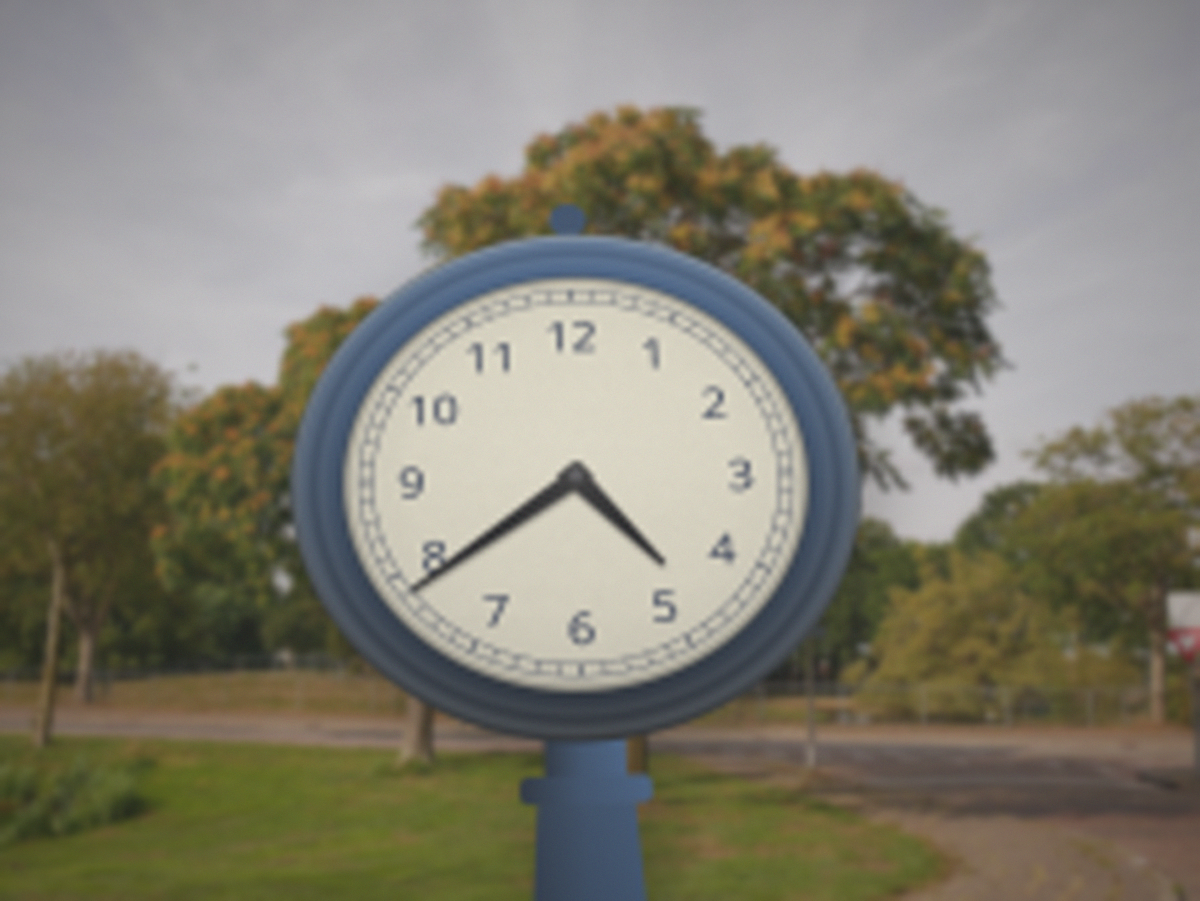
4:39
